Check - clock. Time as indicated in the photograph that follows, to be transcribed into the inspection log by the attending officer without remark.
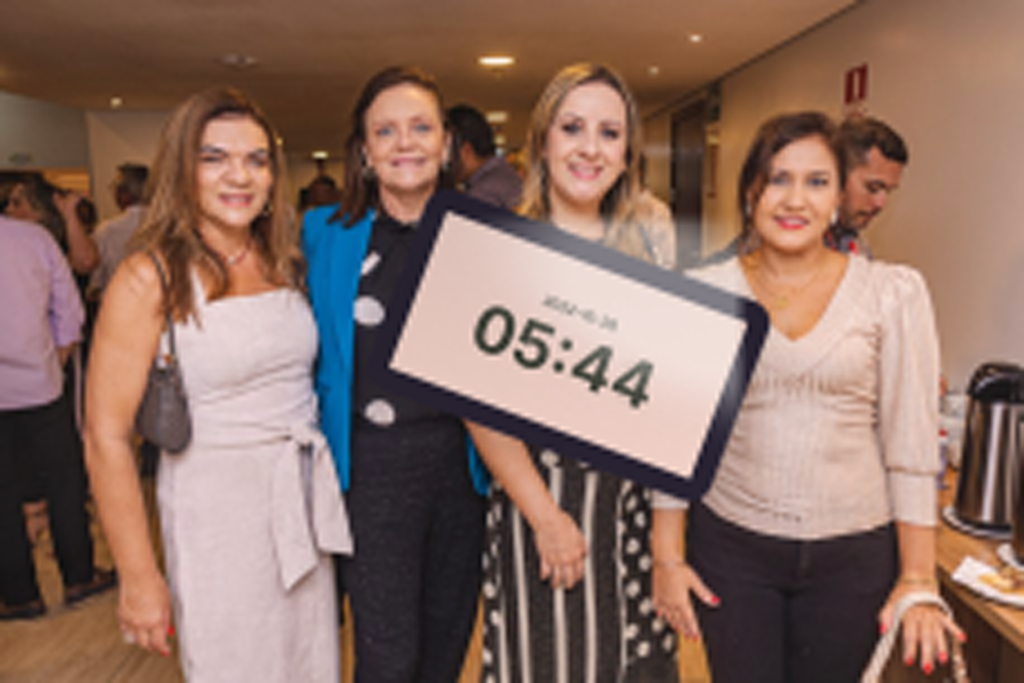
5:44
